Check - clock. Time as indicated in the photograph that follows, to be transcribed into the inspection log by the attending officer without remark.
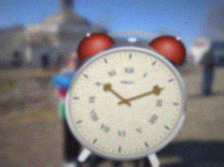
10:11
